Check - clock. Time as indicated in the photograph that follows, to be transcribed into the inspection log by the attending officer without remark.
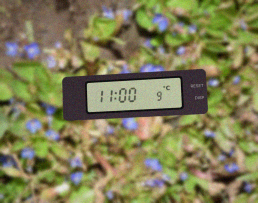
11:00
